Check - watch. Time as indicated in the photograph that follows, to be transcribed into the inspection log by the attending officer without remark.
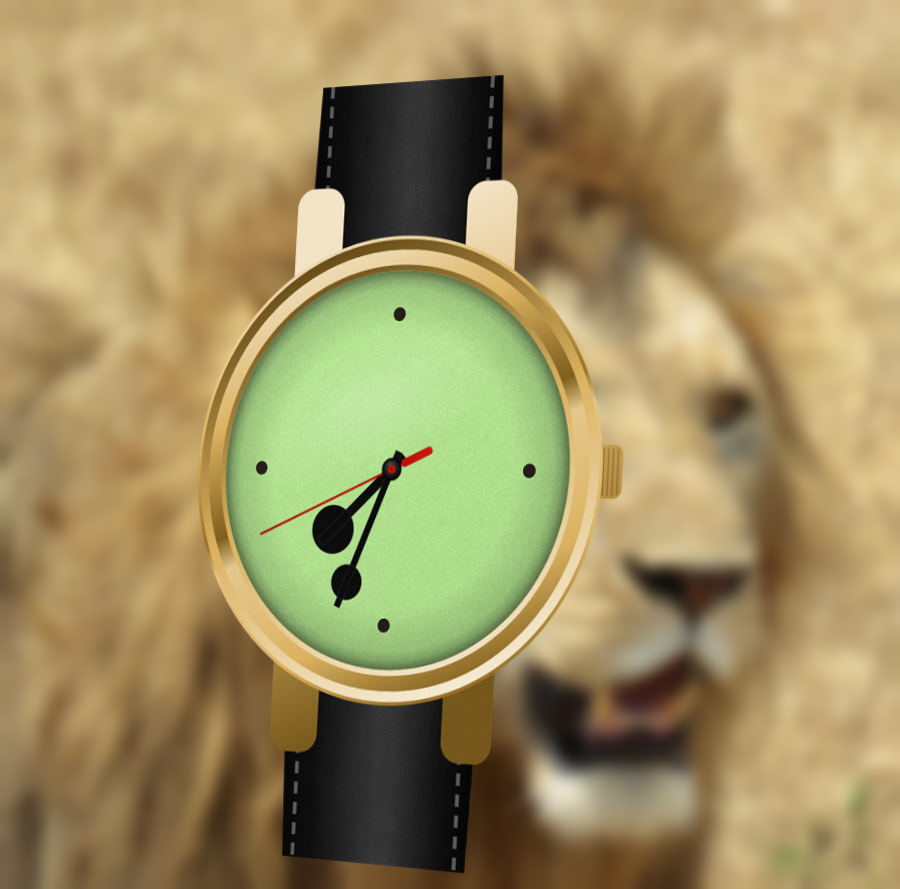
7:33:41
